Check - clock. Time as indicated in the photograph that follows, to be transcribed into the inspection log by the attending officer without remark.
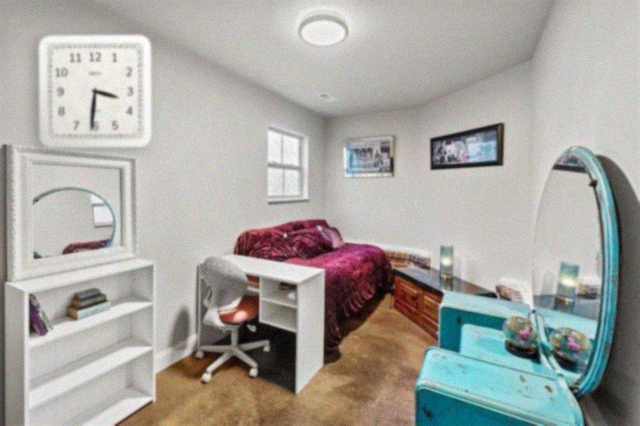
3:31
